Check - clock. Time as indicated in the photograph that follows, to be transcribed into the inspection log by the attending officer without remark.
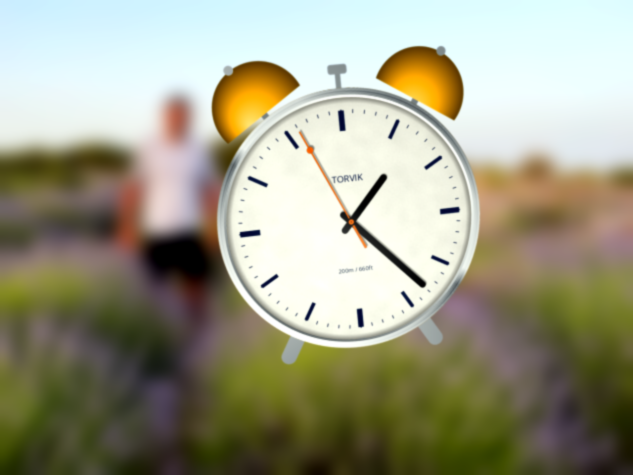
1:22:56
